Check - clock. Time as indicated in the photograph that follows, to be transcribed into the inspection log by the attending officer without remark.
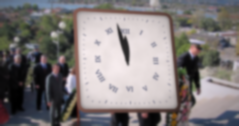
11:58
